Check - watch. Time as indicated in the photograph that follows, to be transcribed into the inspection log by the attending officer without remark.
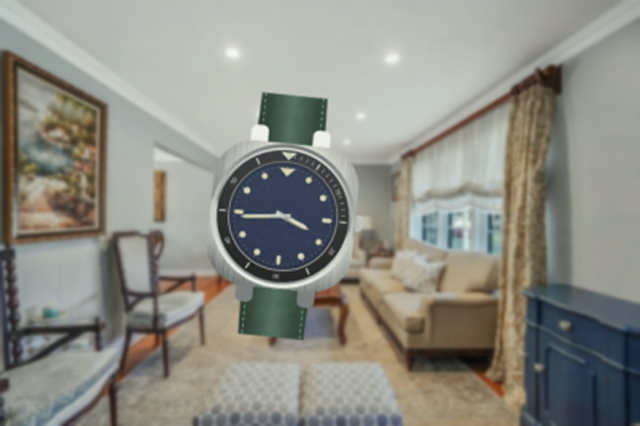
3:44
